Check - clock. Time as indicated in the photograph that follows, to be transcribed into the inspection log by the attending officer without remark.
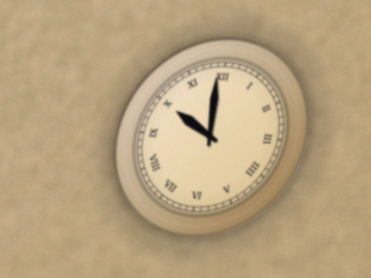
9:59
